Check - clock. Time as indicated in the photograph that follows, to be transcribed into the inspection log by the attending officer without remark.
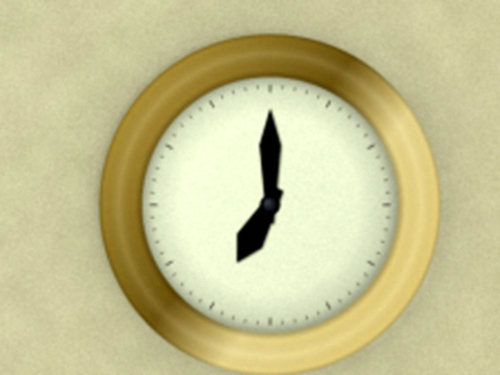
7:00
